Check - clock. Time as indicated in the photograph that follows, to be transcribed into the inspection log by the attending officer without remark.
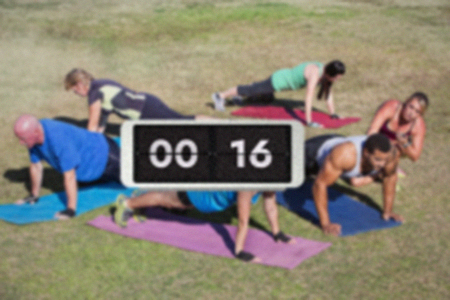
0:16
